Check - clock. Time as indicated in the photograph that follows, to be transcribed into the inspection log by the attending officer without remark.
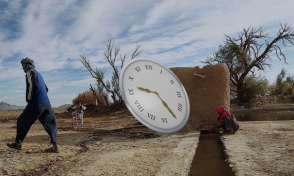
9:25
